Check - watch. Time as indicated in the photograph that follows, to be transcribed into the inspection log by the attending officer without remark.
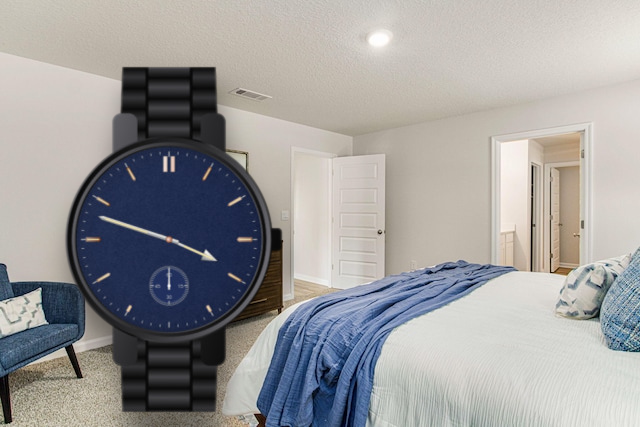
3:48
